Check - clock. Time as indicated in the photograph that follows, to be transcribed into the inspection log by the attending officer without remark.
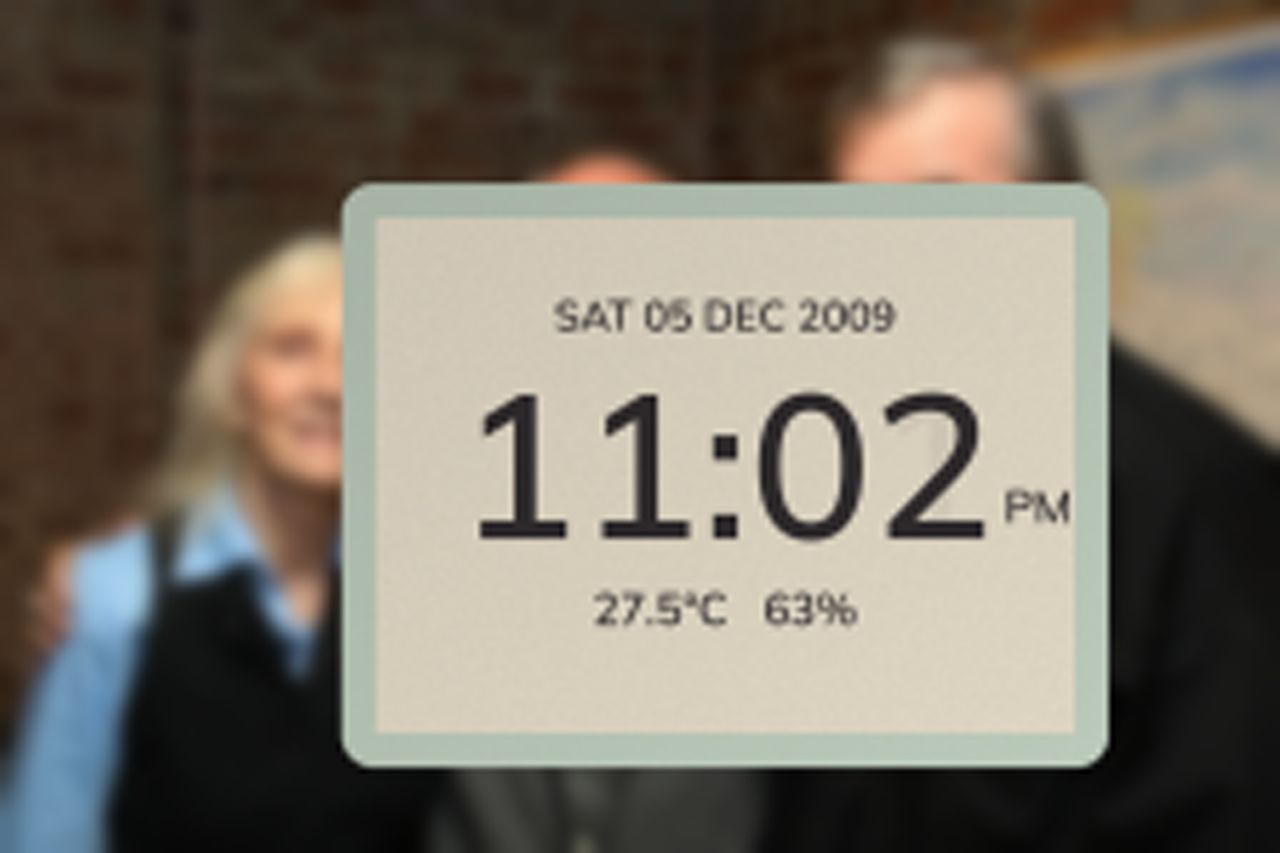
11:02
